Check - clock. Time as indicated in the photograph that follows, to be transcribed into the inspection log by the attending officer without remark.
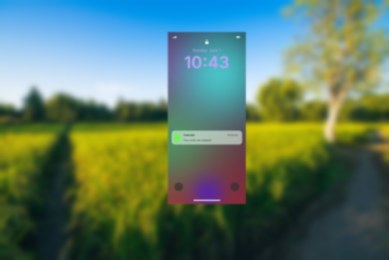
10:43
